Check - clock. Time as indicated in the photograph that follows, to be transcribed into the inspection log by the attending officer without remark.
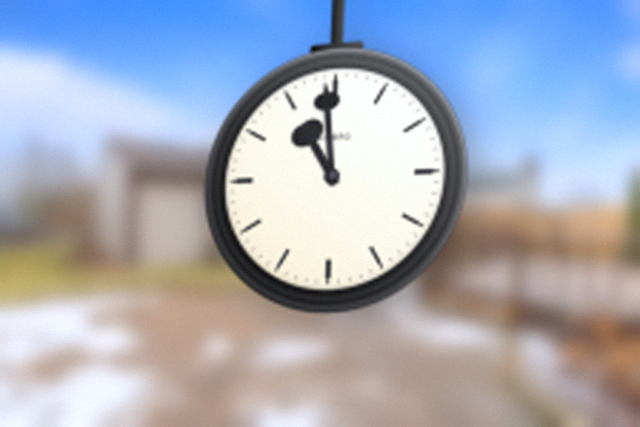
10:59
